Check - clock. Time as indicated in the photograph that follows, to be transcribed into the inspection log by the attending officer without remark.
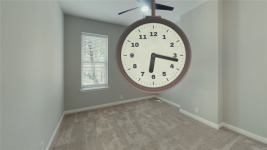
6:17
